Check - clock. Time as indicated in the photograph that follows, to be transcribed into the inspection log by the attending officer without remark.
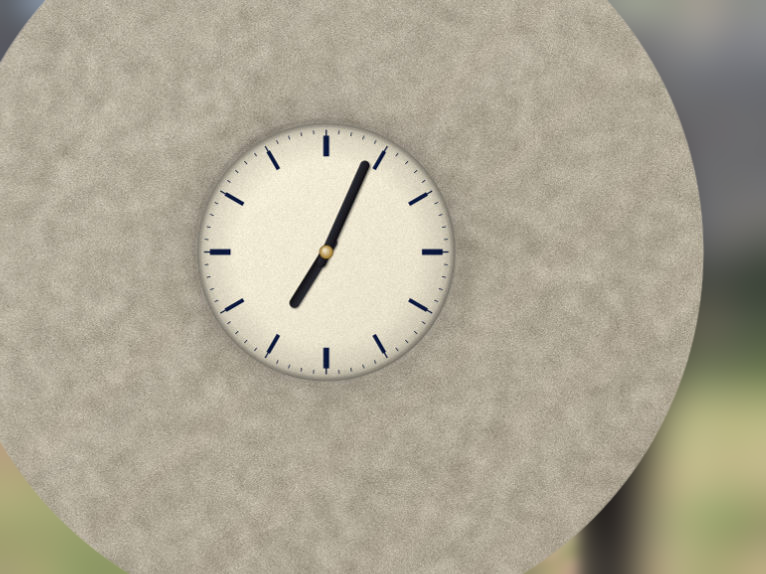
7:04
